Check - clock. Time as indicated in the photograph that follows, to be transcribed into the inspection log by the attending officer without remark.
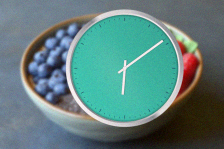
6:09
